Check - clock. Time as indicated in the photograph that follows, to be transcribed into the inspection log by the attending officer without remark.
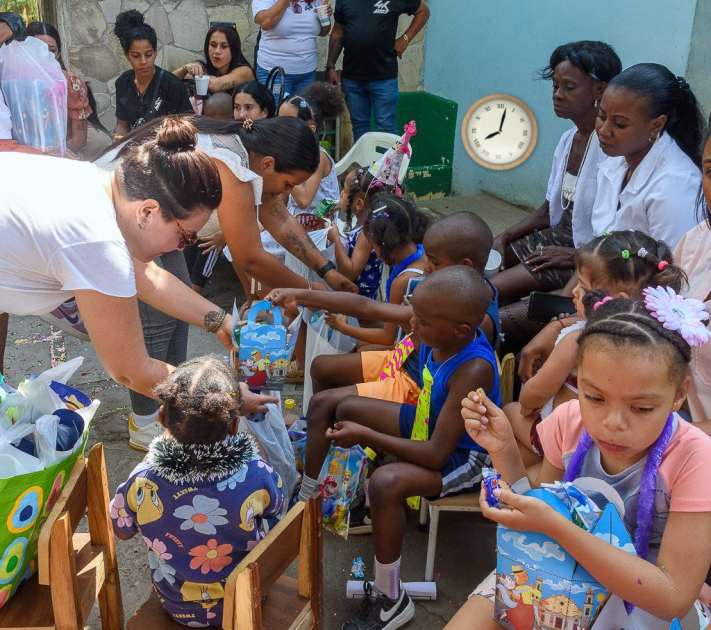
8:02
